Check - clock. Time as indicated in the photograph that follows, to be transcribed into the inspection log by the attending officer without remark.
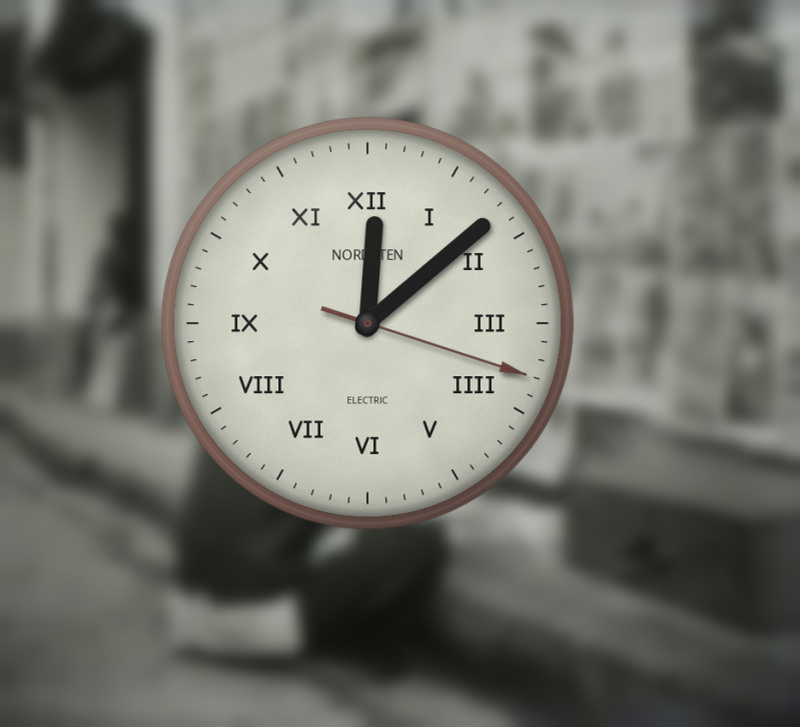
12:08:18
